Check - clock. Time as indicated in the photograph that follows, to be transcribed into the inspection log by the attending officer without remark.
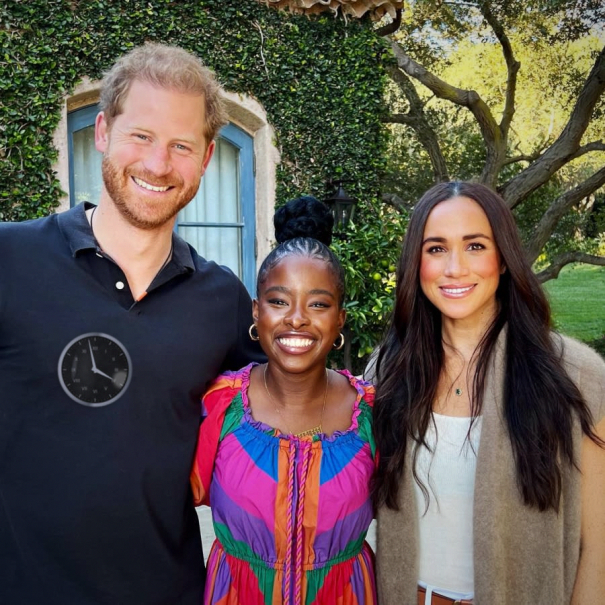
3:58
